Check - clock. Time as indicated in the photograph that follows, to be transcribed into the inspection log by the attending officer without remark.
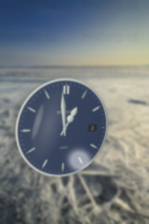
12:59
